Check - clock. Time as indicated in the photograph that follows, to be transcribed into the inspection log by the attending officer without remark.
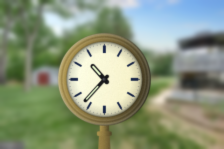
10:37
